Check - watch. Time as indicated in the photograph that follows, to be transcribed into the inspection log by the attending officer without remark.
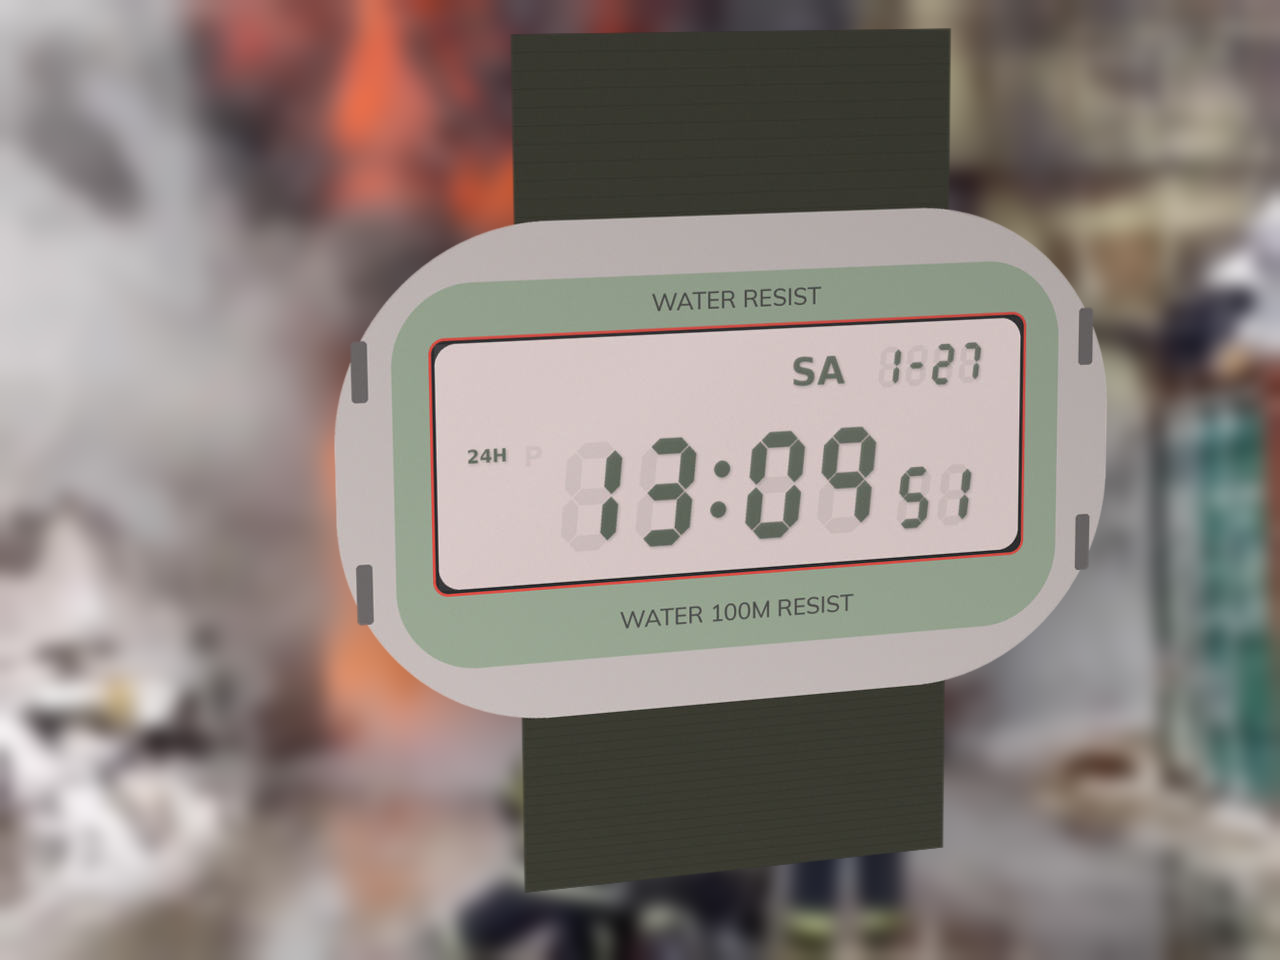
13:09:51
